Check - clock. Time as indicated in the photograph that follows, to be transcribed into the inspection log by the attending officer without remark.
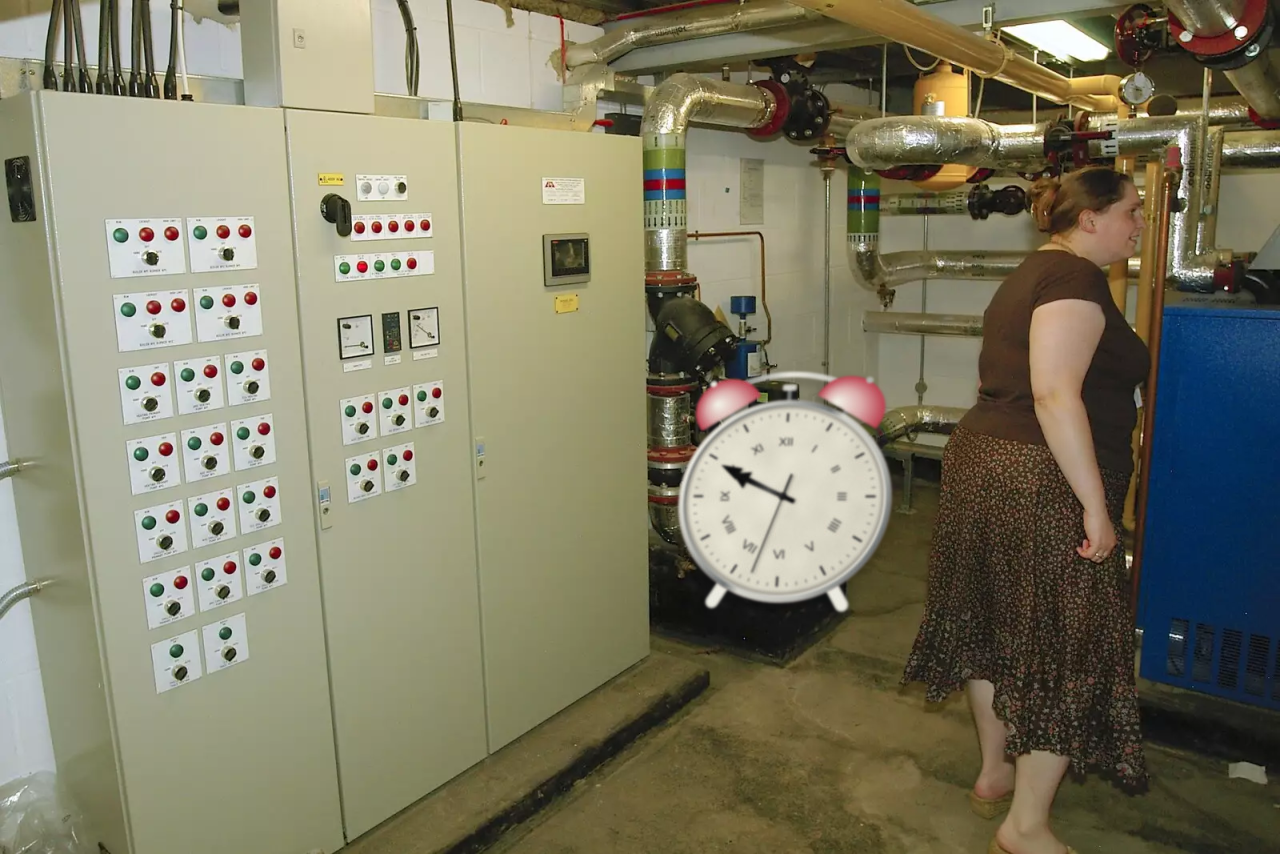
9:49:33
